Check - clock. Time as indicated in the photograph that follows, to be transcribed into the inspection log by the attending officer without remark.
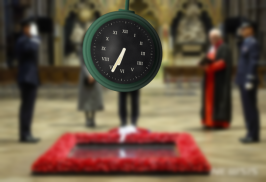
6:34
